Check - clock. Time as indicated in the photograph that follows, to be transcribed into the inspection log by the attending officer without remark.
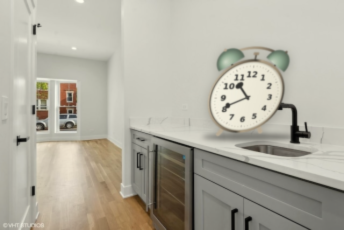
10:41
